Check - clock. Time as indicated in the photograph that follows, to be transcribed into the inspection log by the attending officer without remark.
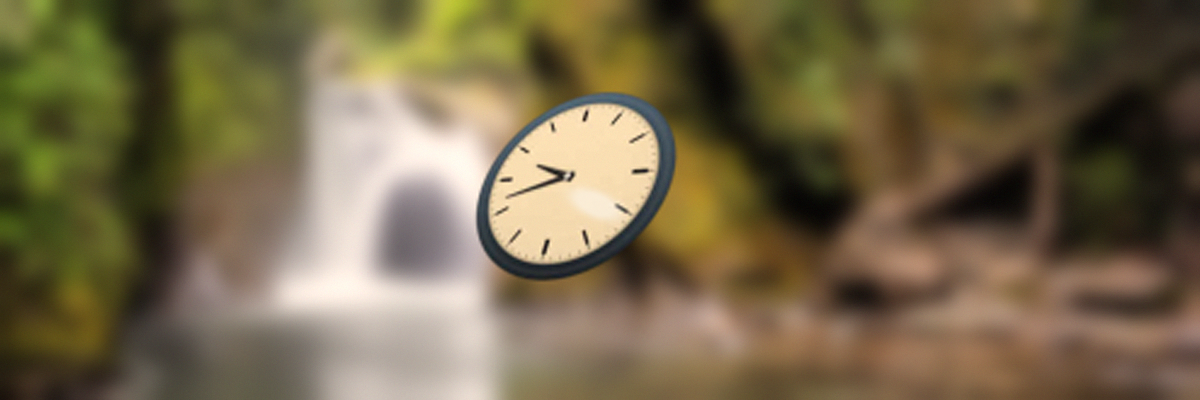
9:42
